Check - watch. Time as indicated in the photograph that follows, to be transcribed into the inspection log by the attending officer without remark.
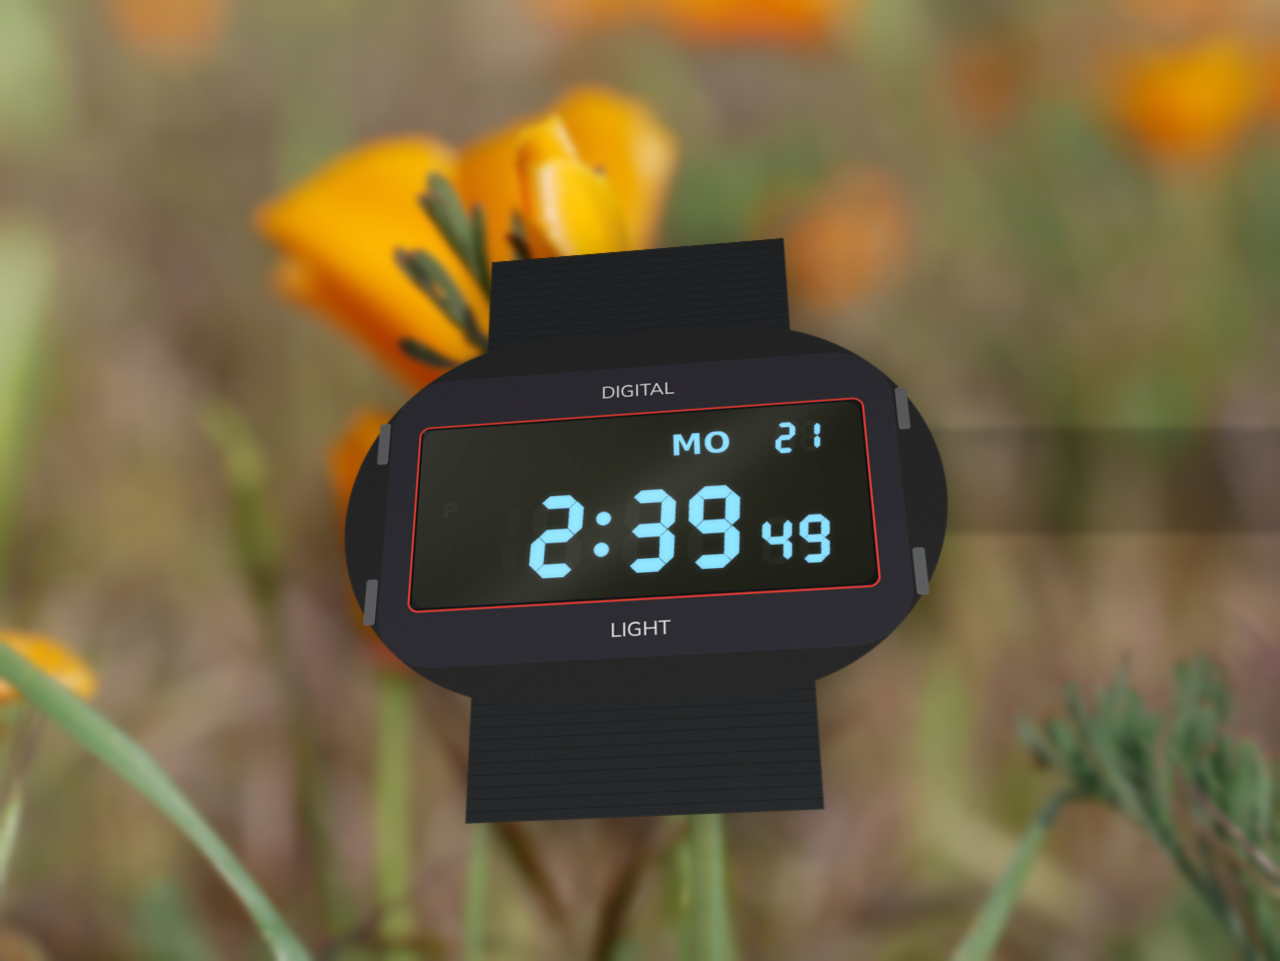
2:39:49
